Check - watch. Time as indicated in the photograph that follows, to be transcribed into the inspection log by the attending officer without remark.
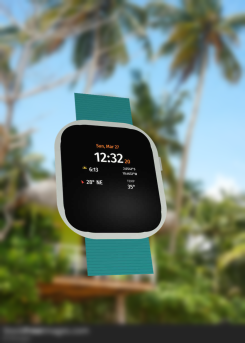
12:32
